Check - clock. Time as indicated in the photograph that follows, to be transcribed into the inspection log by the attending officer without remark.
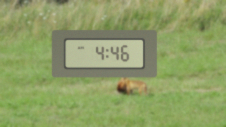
4:46
